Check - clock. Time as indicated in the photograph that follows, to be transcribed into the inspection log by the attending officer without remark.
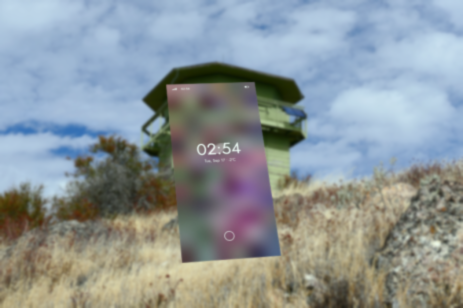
2:54
